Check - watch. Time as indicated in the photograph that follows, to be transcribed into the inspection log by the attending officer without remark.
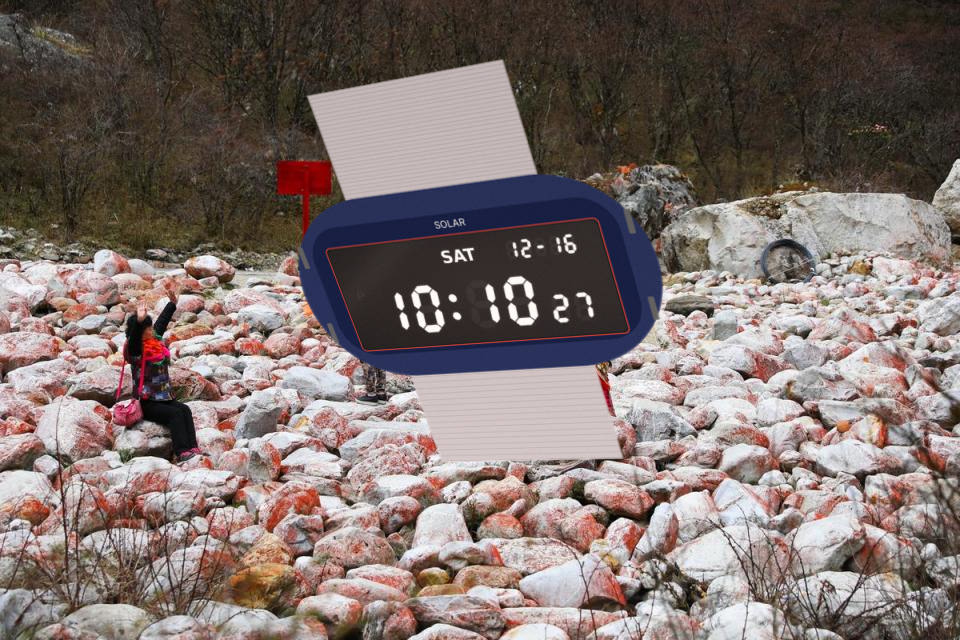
10:10:27
